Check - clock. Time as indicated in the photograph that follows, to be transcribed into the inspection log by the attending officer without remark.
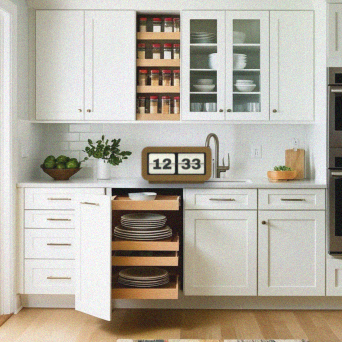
12:33
